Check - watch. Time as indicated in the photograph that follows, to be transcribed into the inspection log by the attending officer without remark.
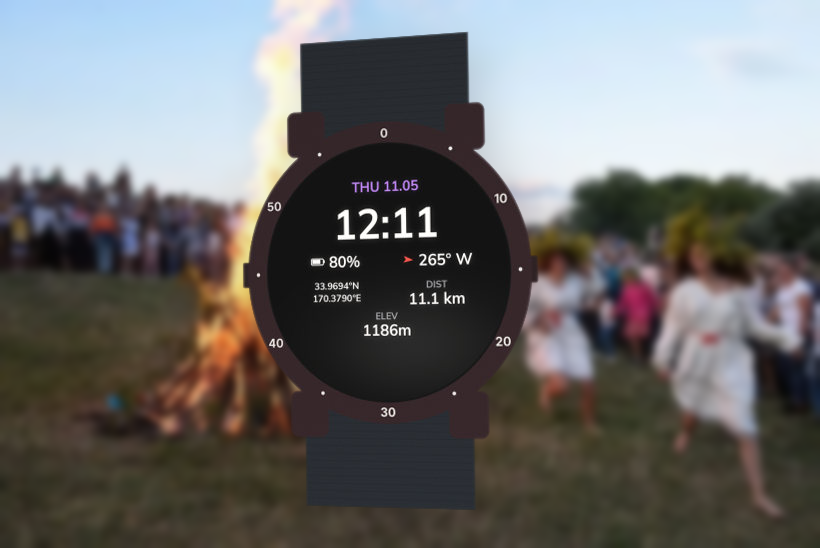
12:11
